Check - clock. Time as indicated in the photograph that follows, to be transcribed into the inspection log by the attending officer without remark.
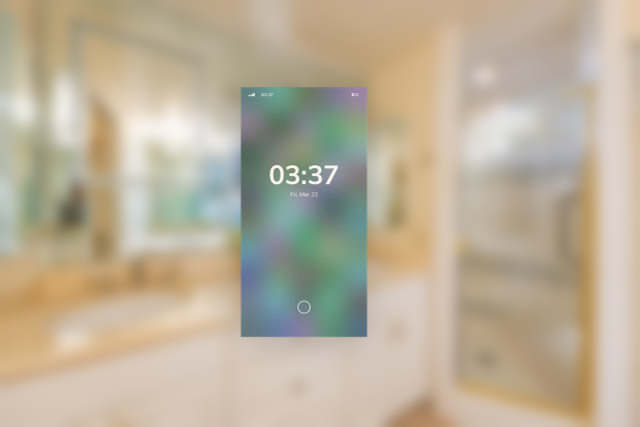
3:37
